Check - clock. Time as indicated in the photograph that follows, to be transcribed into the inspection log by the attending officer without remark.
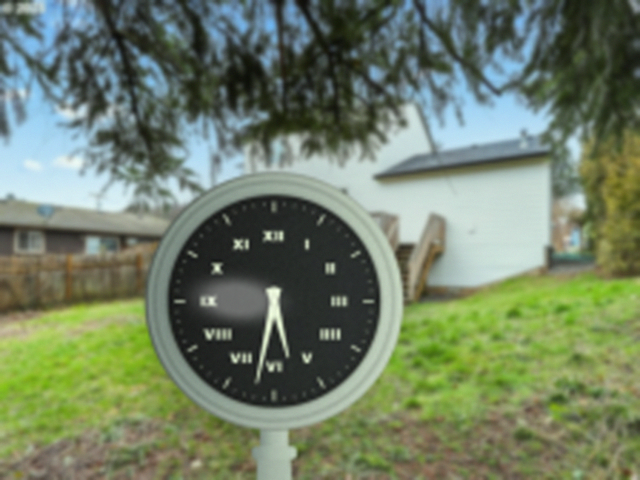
5:32
